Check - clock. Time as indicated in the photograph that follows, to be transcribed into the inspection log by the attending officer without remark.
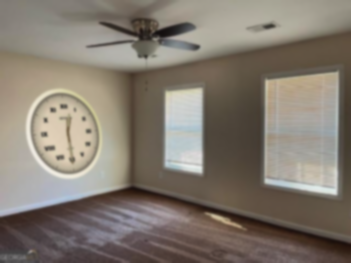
12:30
